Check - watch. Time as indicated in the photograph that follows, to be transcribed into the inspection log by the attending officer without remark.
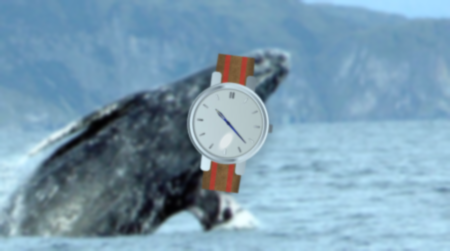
10:22
